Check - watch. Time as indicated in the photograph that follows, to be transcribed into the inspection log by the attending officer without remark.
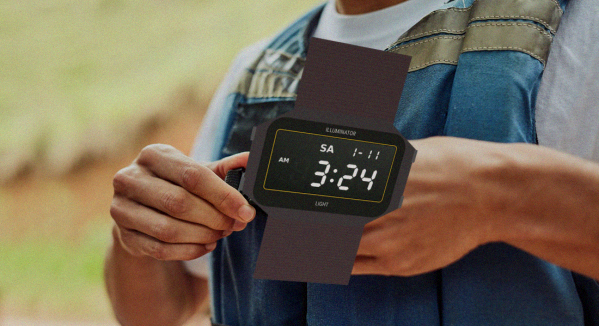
3:24
